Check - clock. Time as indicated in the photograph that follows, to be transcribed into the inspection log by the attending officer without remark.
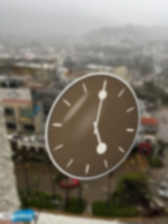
5:00
